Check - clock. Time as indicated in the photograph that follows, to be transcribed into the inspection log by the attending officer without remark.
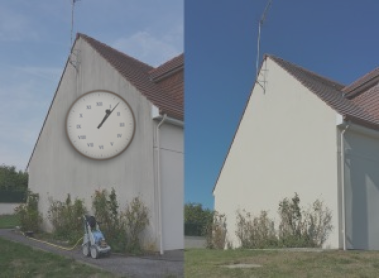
1:07
